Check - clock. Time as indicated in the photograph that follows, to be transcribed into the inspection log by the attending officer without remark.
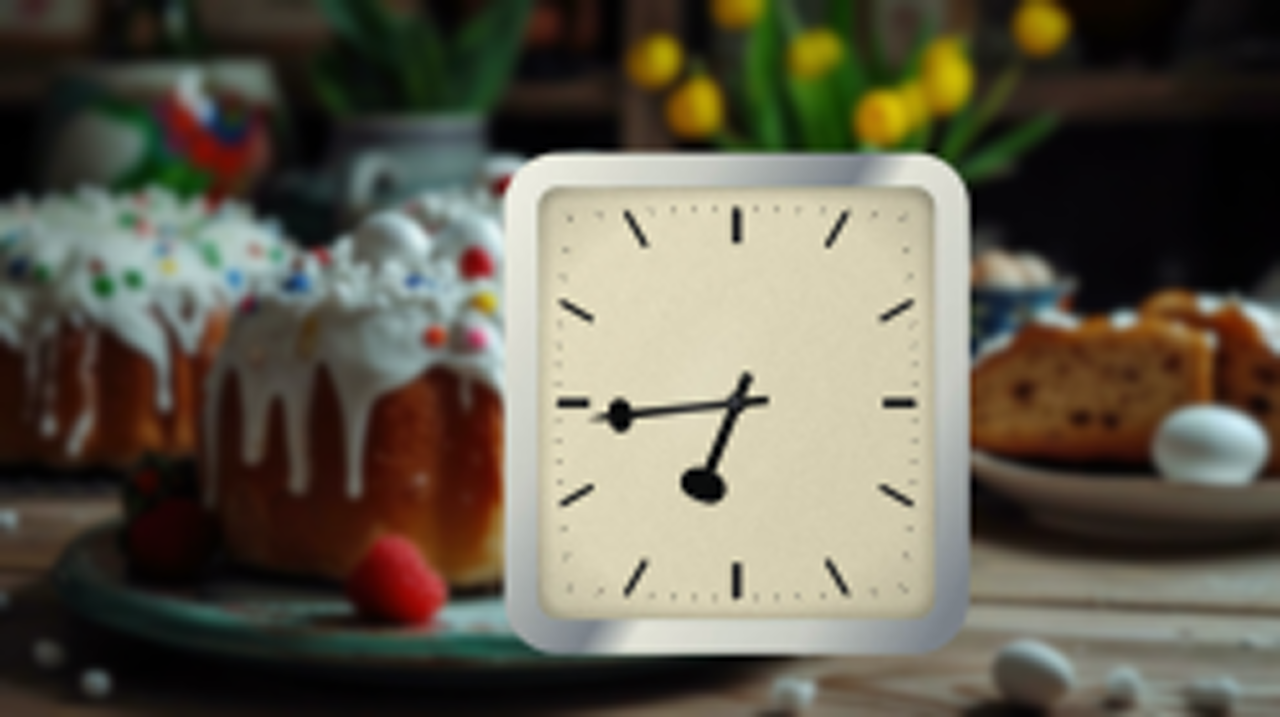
6:44
